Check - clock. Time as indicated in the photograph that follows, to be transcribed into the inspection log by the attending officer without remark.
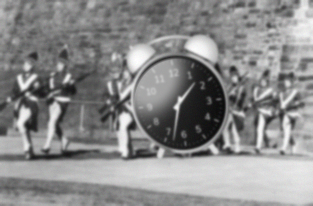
1:33
